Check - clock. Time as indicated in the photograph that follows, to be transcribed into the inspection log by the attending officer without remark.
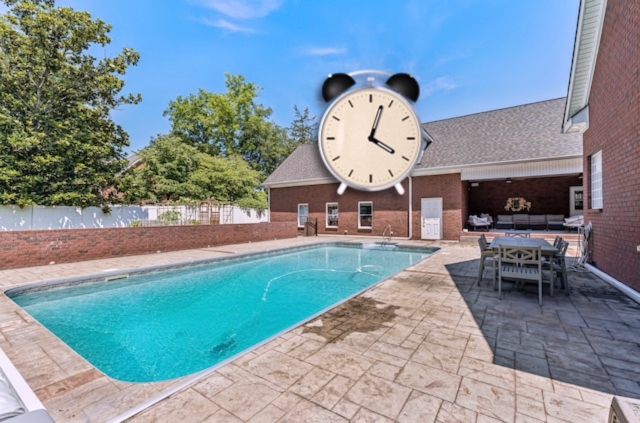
4:03
